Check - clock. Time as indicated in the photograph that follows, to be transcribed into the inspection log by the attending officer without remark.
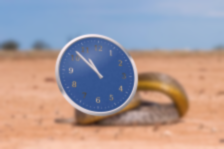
10:52
